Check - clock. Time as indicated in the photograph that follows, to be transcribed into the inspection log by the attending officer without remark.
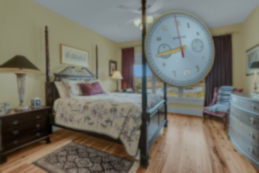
8:44
